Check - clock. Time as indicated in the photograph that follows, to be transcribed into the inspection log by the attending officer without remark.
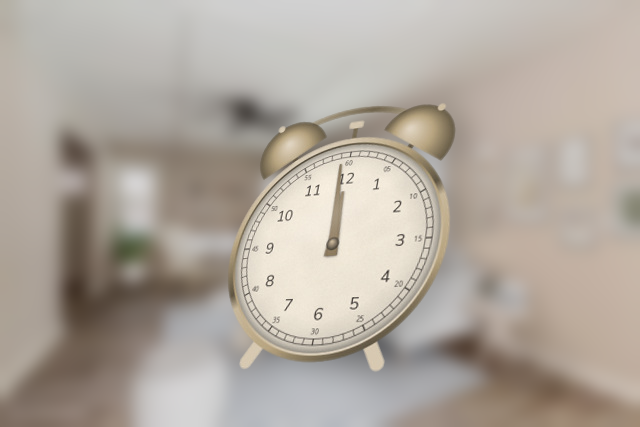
11:59
